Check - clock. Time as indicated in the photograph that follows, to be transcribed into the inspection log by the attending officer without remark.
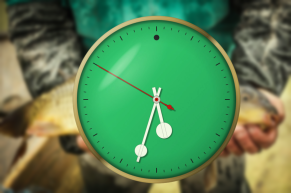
5:32:50
